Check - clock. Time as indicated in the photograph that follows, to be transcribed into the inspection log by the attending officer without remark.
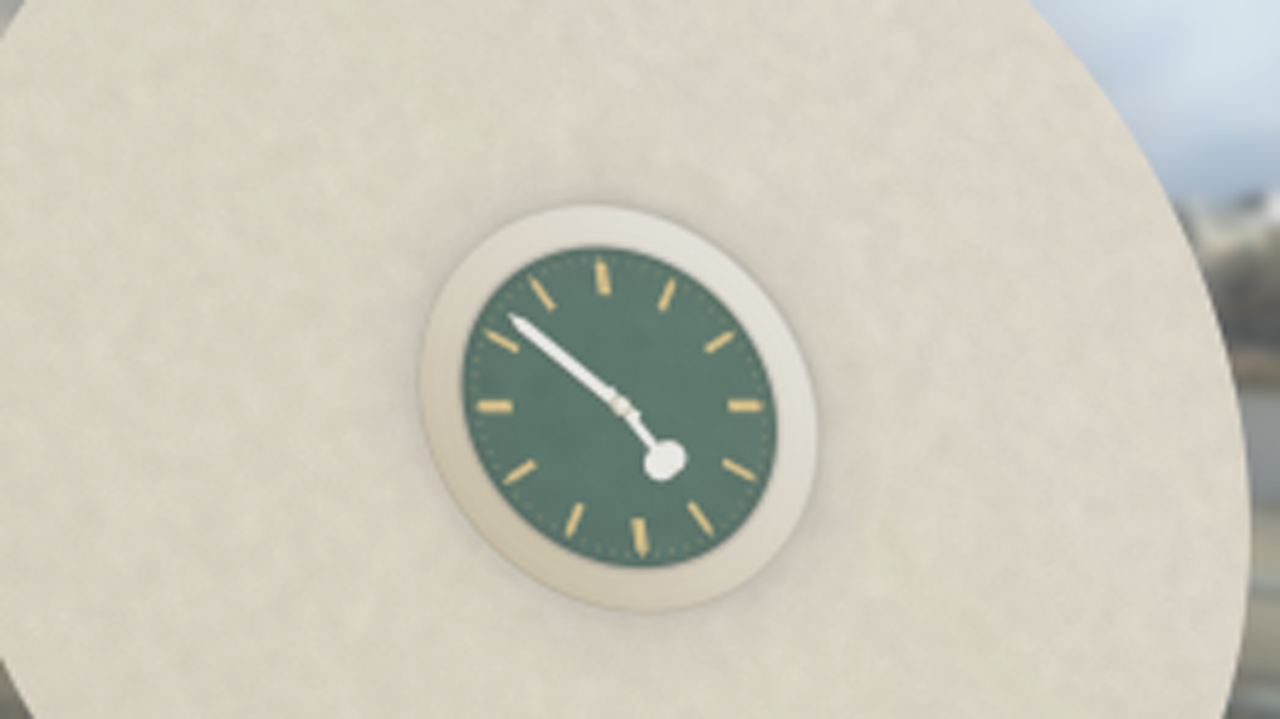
4:52
